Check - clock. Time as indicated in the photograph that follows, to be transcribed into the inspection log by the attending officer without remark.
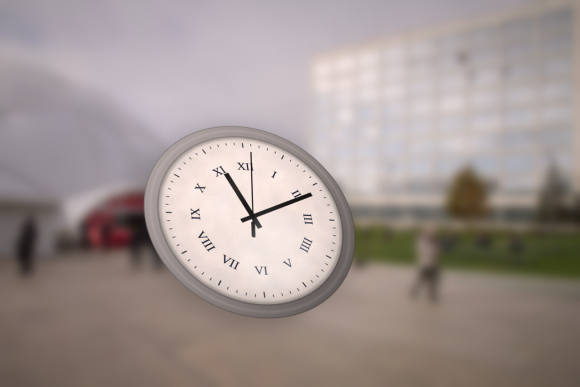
11:11:01
